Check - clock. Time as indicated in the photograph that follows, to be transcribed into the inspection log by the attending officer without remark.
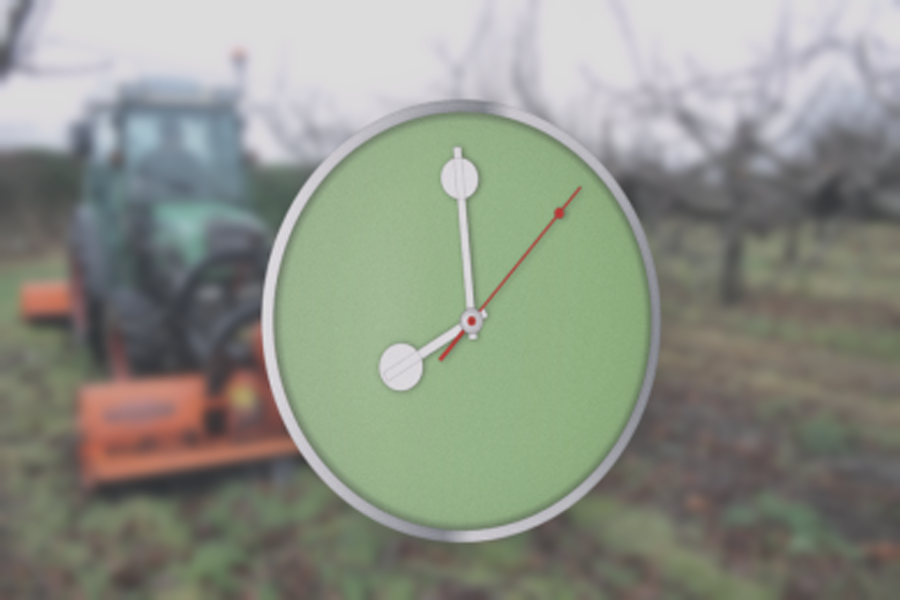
7:59:07
